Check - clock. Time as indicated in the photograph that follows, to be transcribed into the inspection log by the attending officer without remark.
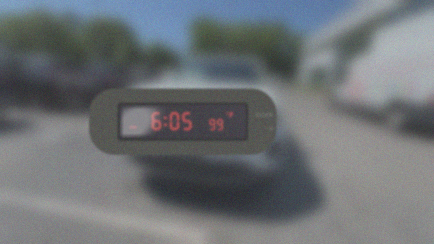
6:05
